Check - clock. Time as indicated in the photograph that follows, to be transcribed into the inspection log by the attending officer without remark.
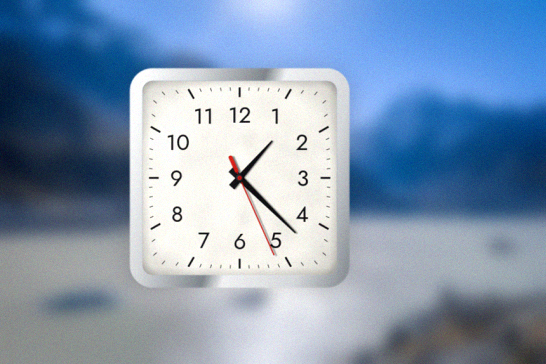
1:22:26
